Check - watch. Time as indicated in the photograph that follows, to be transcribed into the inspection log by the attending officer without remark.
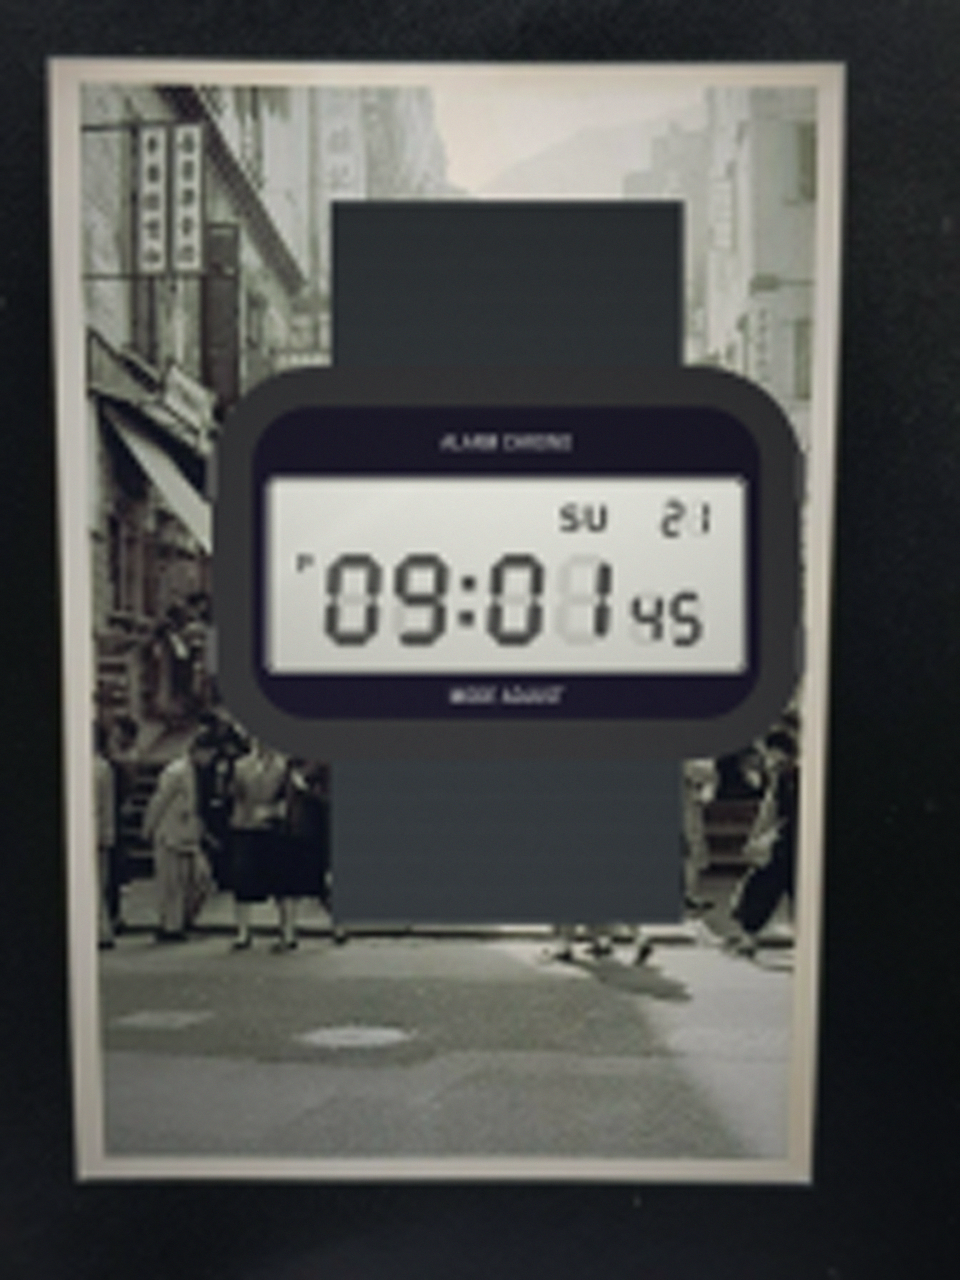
9:01:45
